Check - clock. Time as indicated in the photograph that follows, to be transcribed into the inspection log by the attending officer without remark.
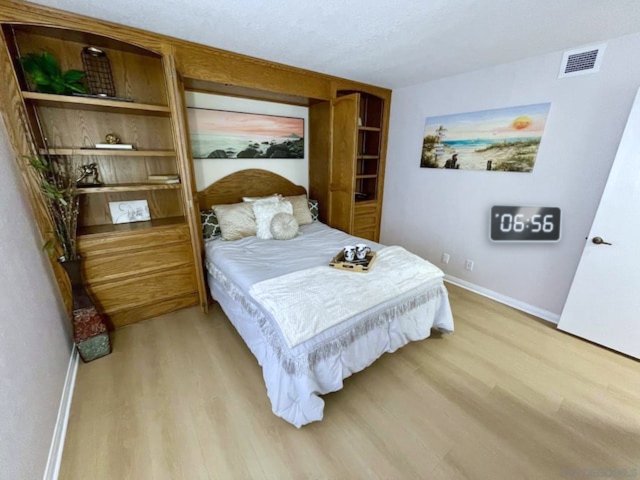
6:56
